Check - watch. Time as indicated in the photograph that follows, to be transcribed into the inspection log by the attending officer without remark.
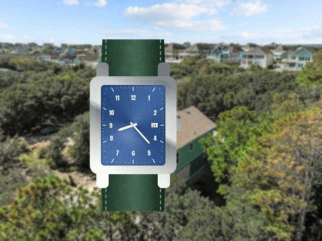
8:23
